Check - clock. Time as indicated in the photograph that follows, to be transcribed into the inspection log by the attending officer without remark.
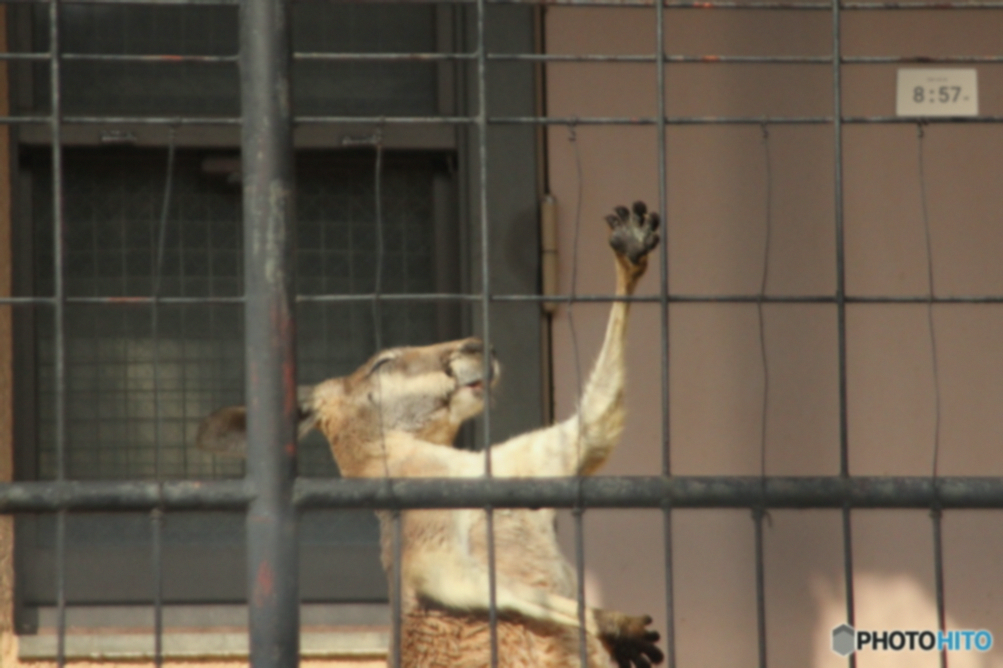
8:57
